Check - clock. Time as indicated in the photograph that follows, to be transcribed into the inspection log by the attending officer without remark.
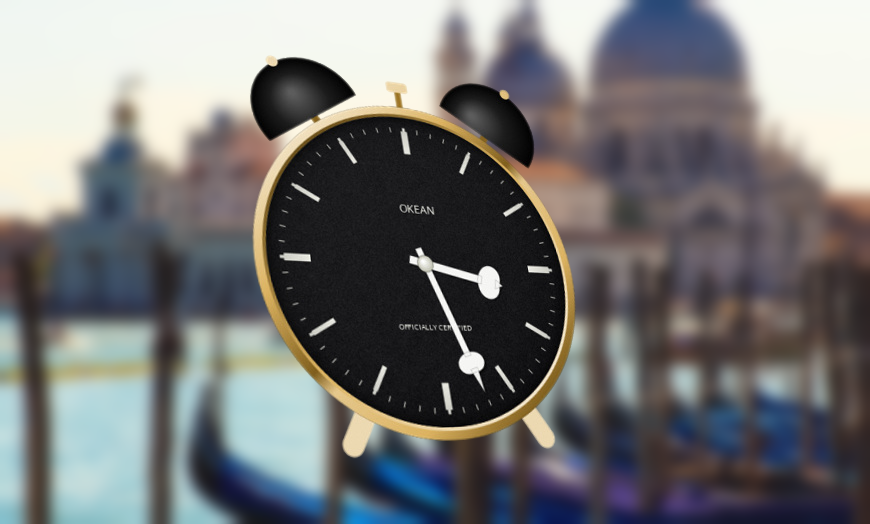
3:27
